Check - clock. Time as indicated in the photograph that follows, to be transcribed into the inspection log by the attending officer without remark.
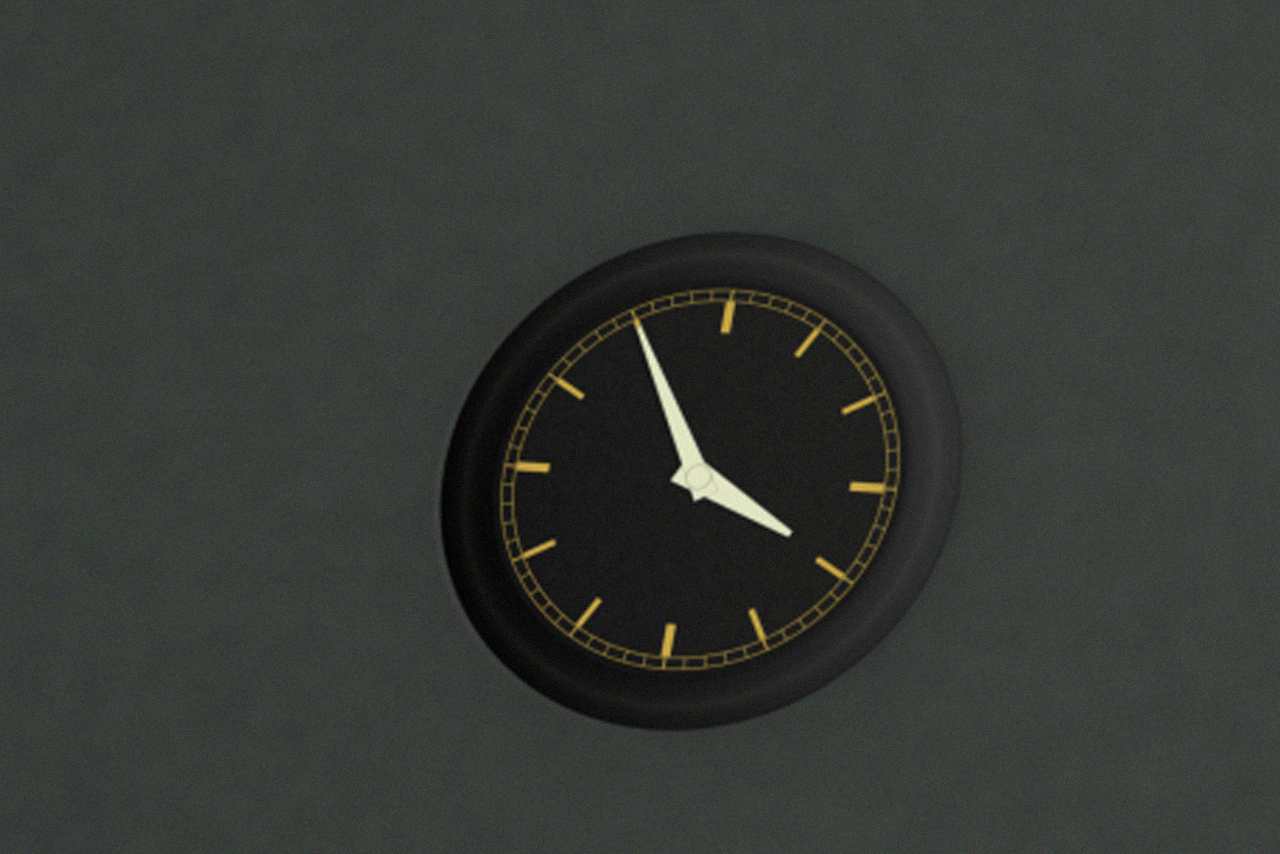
3:55
